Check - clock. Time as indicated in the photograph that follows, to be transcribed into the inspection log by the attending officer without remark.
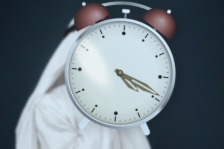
4:19
